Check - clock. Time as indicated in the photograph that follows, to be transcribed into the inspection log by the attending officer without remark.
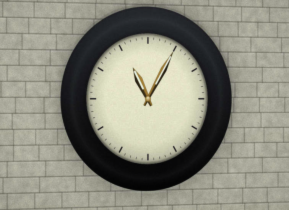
11:05
